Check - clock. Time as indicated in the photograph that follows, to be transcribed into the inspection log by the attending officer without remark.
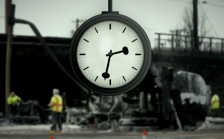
2:32
